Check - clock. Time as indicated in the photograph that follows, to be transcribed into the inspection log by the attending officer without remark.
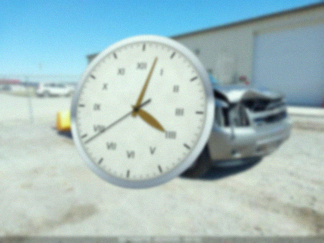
4:02:39
